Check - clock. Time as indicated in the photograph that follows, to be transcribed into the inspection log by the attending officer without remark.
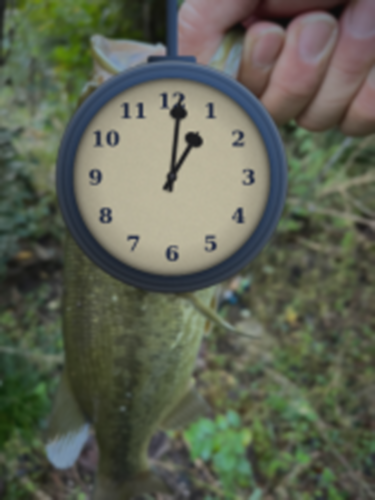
1:01
